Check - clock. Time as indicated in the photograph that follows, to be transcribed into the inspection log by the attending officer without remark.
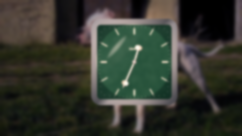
12:34
